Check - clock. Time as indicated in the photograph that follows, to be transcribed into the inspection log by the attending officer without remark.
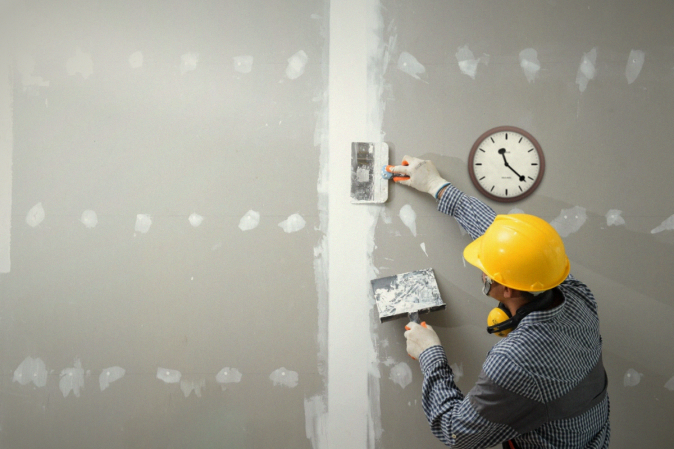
11:22
